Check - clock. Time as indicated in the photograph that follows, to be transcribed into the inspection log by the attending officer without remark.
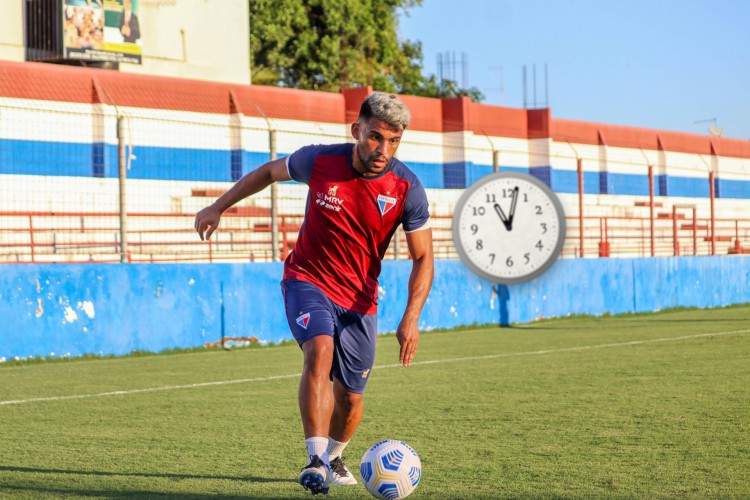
11:02
